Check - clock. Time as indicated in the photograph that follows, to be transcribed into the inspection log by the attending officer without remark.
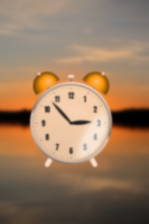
2:53
